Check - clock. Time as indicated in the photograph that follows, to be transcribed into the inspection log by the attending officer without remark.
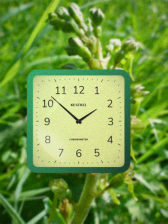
1:52
